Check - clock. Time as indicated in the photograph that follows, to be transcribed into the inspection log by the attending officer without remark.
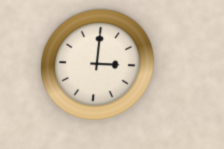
3:00
